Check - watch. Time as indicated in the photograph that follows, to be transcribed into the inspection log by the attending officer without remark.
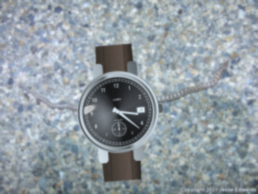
3:22
